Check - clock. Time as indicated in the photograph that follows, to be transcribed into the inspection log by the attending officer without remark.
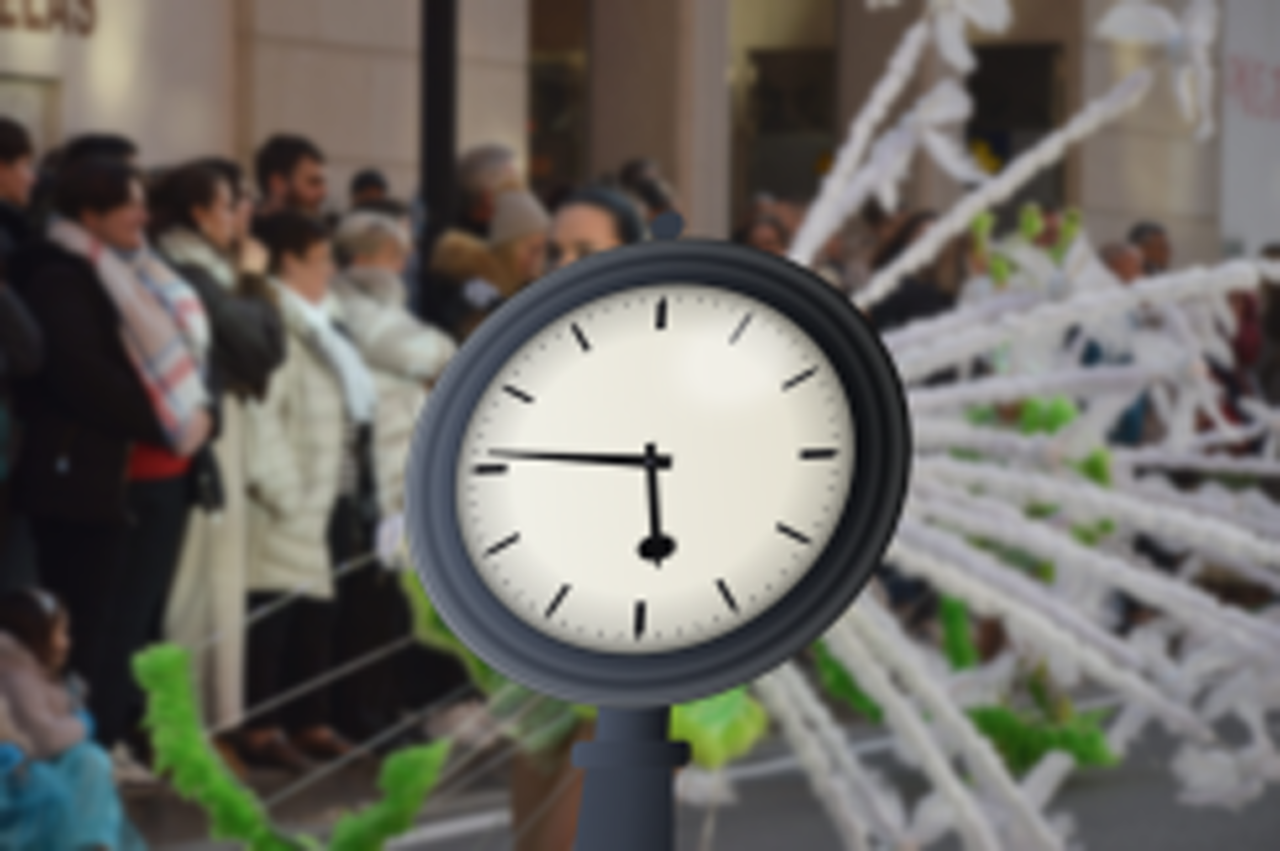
5:46
